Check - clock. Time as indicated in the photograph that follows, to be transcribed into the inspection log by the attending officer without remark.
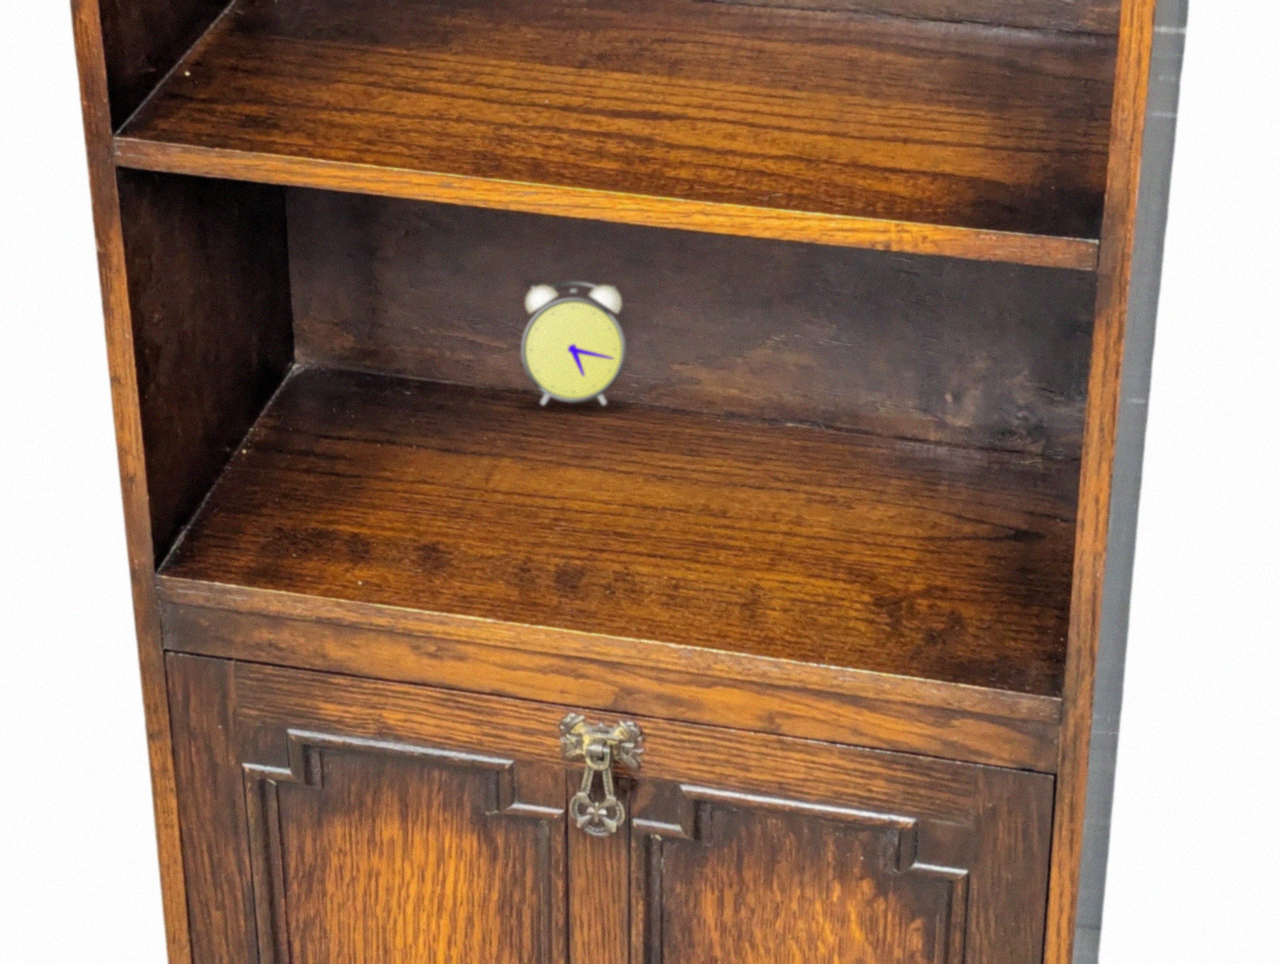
5:17
